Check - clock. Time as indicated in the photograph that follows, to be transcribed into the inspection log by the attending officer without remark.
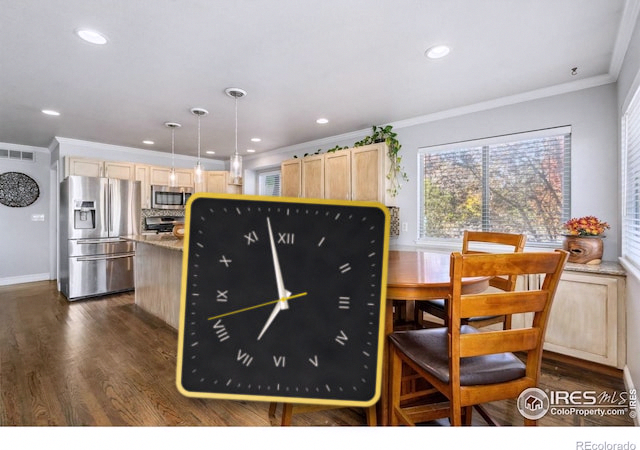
6:57:42
